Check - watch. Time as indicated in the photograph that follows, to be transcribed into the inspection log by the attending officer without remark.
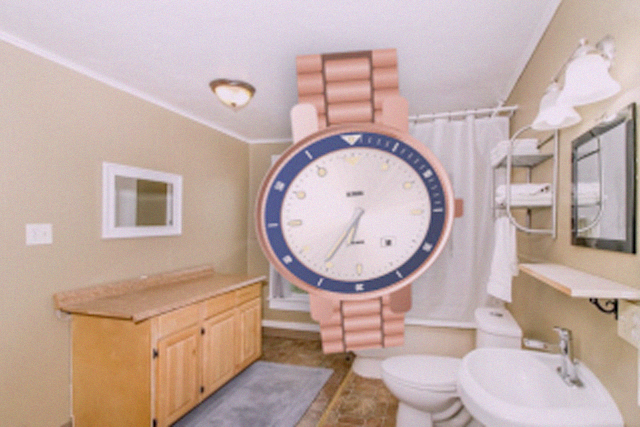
6:36
